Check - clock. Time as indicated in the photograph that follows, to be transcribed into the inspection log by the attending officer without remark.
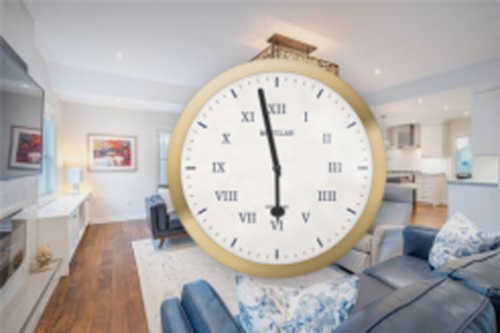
5:58
